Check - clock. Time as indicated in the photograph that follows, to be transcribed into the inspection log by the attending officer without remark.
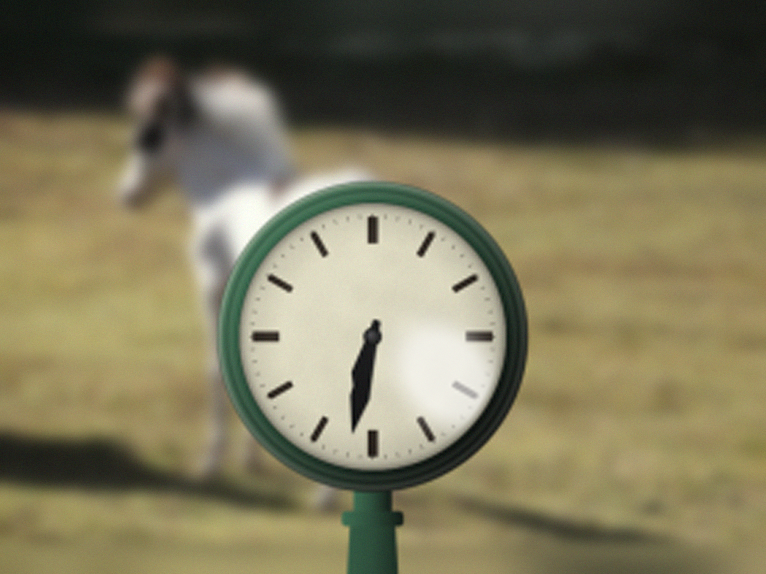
6:32
